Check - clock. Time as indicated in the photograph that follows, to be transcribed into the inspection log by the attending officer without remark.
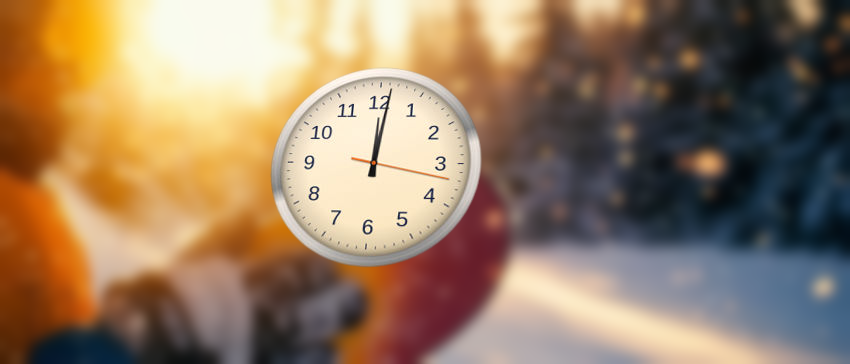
12:01:17
